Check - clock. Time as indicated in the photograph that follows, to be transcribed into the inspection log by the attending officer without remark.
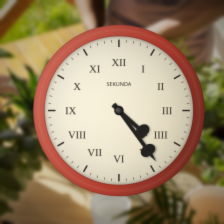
4:24
